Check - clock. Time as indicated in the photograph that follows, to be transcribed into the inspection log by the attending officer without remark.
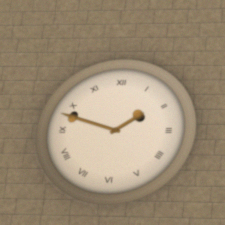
1:48
